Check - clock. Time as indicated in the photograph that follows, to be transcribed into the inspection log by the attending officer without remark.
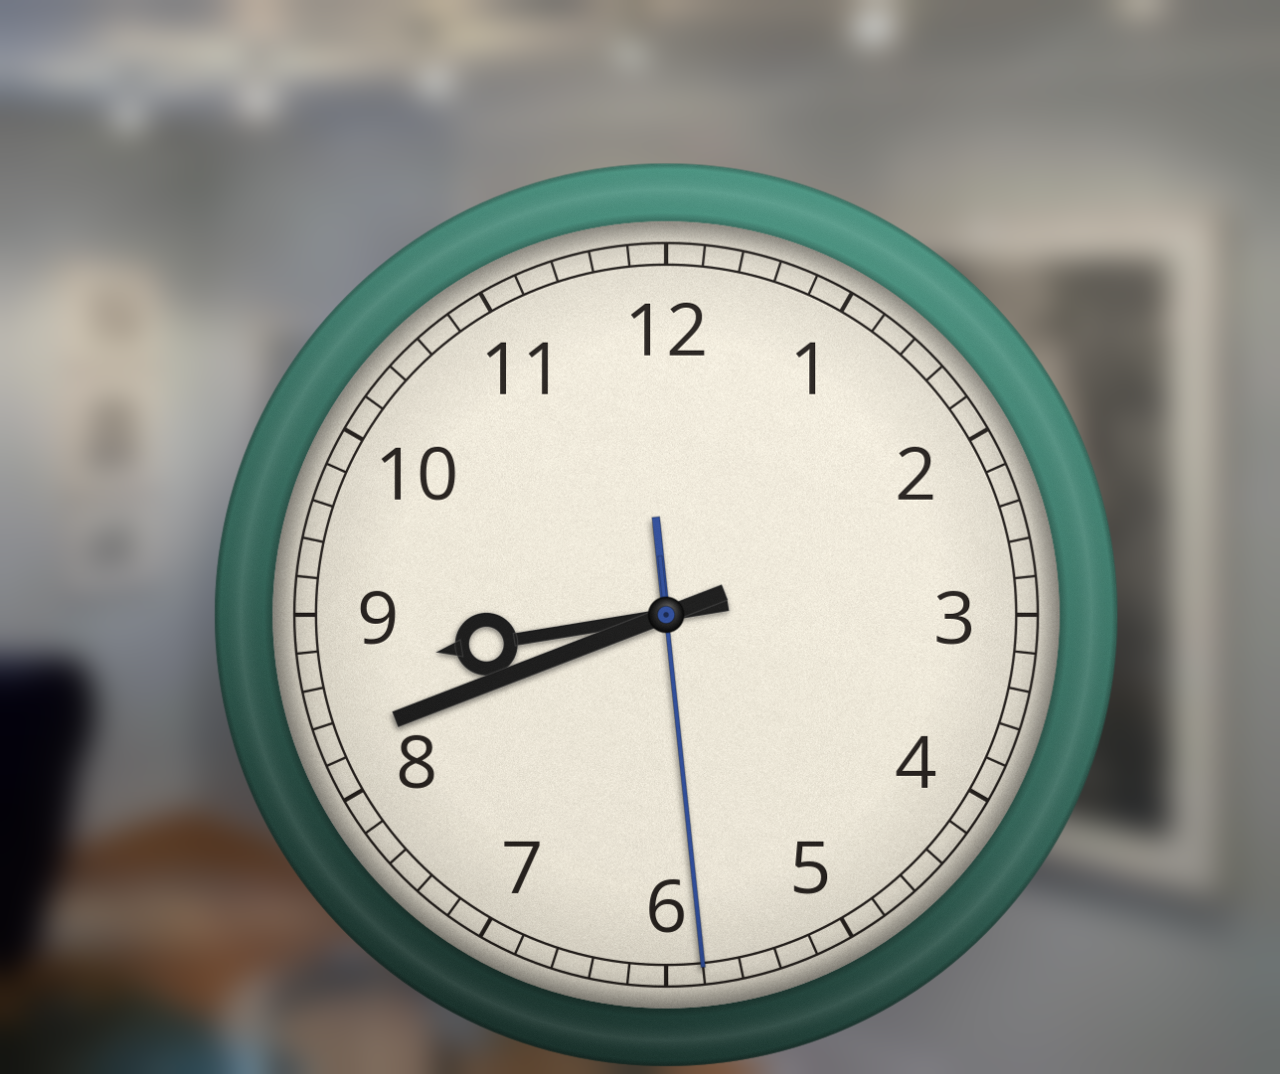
8:41:29
